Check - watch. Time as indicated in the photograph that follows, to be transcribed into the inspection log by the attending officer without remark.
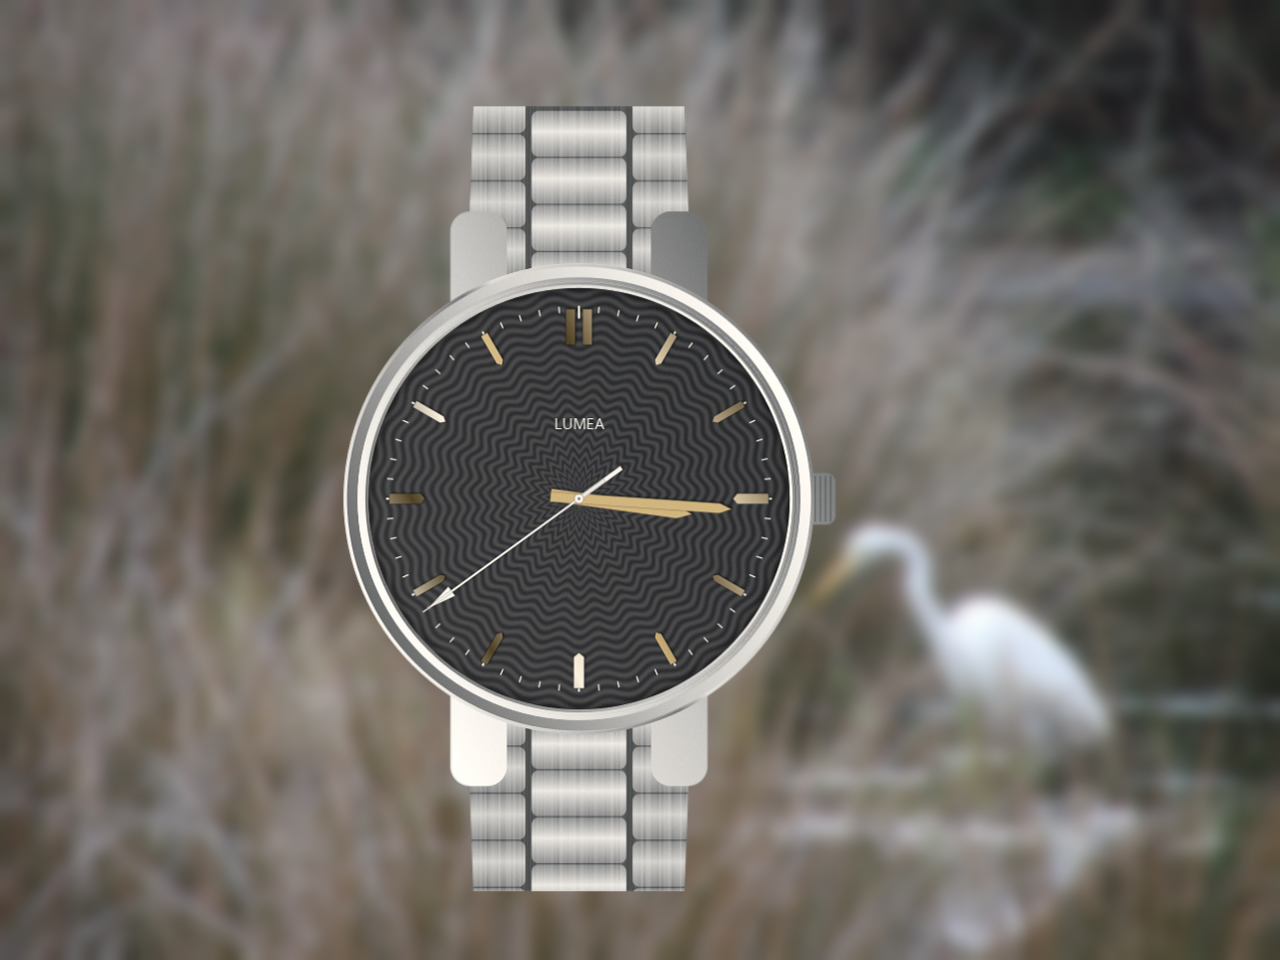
3:15:39
